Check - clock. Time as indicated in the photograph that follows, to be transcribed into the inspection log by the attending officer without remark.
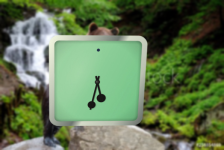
5:32
